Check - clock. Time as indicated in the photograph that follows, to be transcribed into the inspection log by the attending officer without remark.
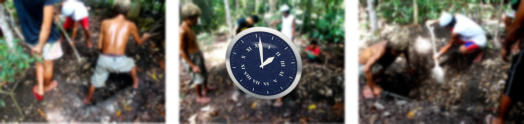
2:01
